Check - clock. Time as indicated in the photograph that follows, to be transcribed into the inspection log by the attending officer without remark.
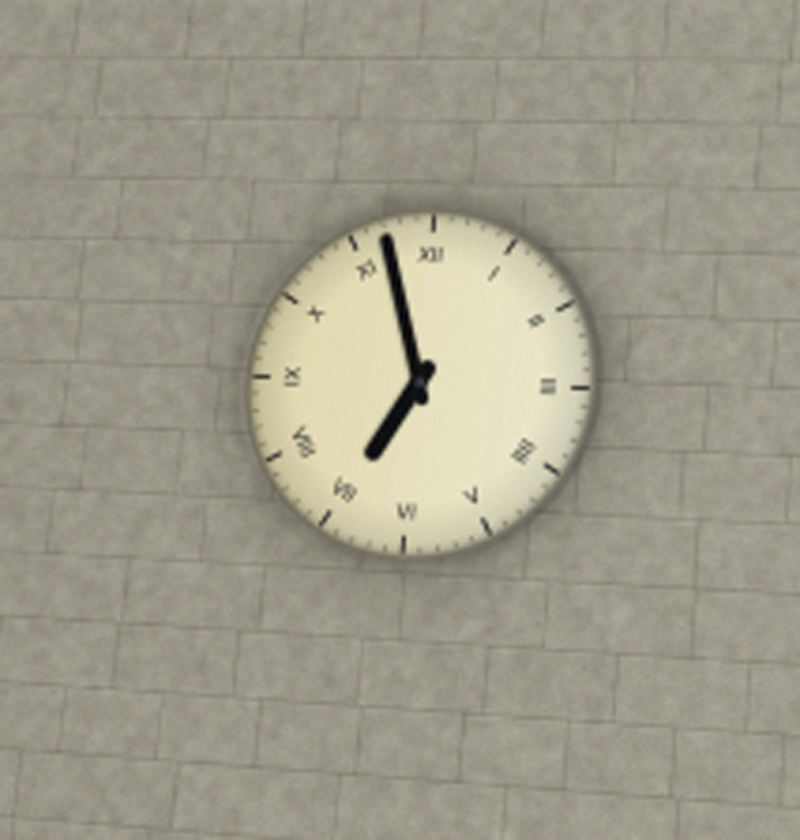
6:57
